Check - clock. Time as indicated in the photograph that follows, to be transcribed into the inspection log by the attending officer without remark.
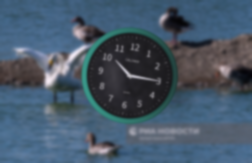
10:15
